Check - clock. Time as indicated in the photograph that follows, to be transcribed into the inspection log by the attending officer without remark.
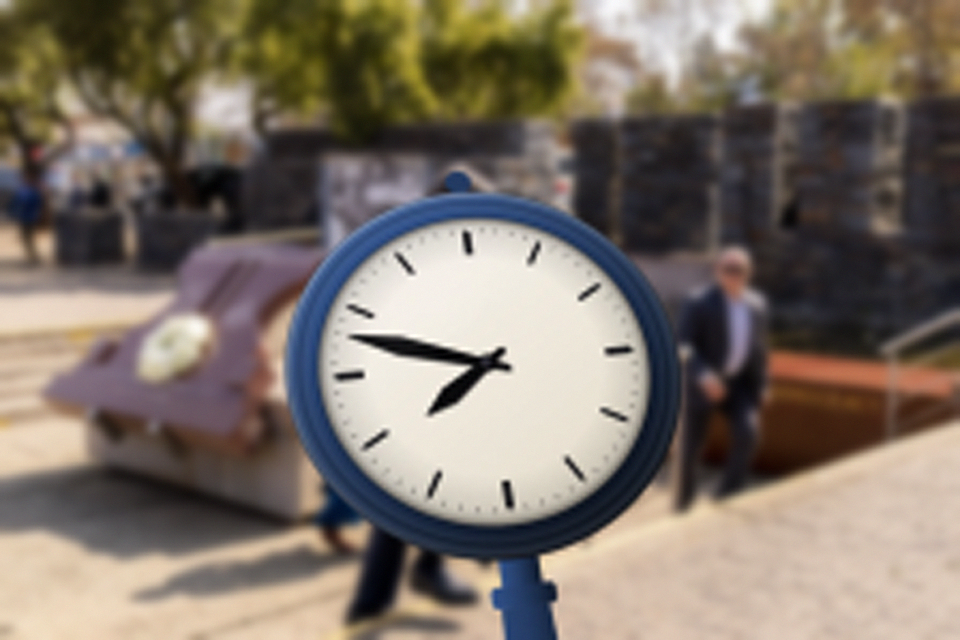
7:48
